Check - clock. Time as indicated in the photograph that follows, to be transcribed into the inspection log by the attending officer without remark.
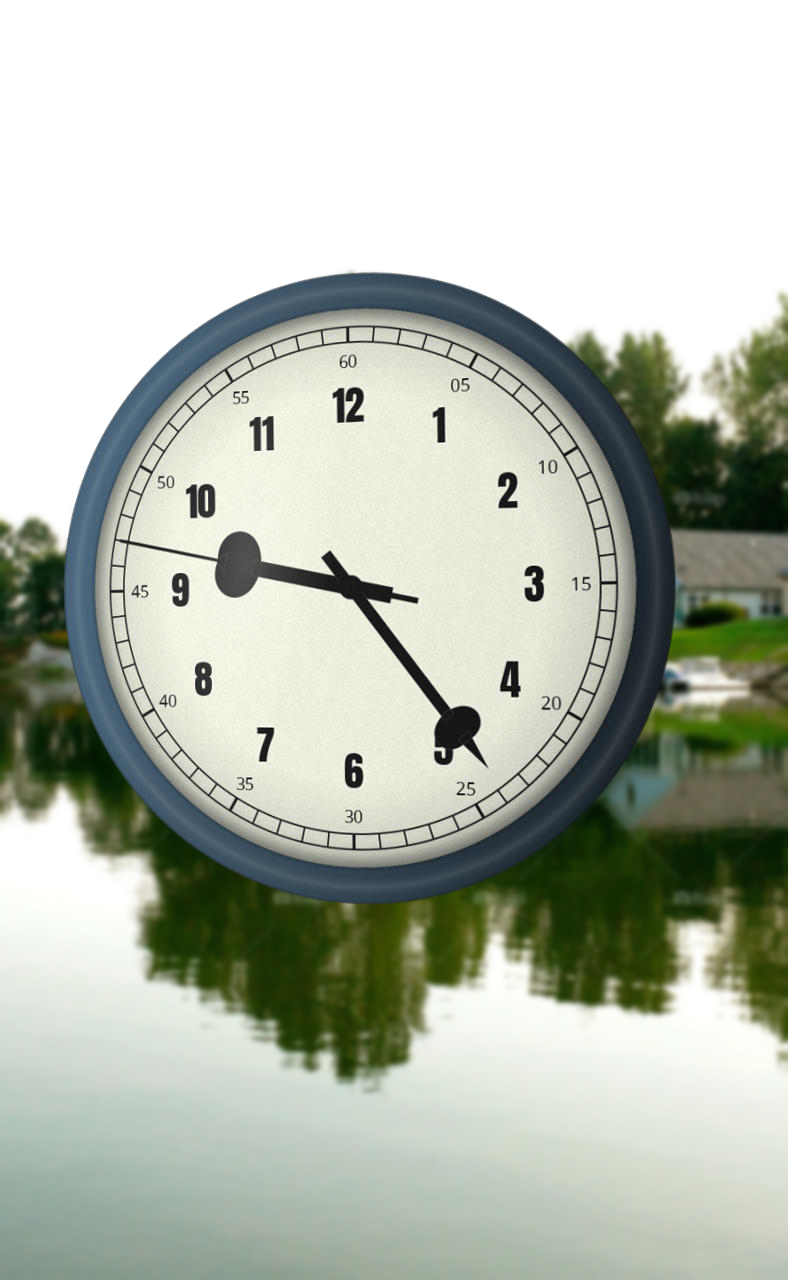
9:23:47
